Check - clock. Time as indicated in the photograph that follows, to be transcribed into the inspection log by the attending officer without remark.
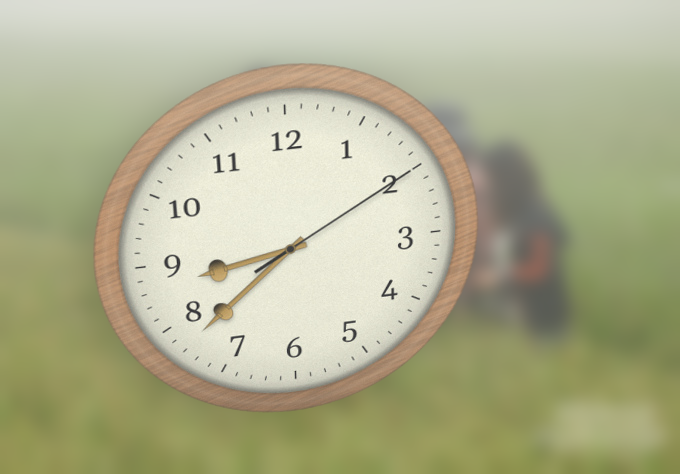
8:38:10
